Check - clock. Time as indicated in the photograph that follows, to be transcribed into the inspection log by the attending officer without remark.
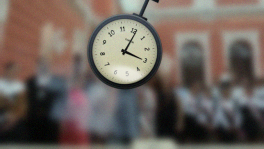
3:01
